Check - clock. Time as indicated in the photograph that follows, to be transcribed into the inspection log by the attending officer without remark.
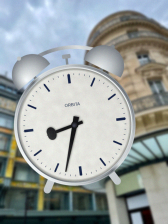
8:33
